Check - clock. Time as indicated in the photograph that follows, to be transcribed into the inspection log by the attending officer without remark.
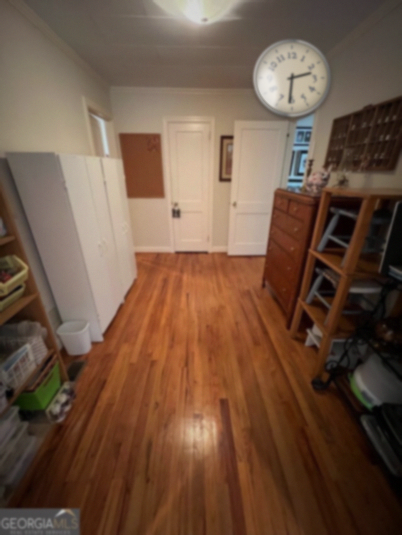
2:31
